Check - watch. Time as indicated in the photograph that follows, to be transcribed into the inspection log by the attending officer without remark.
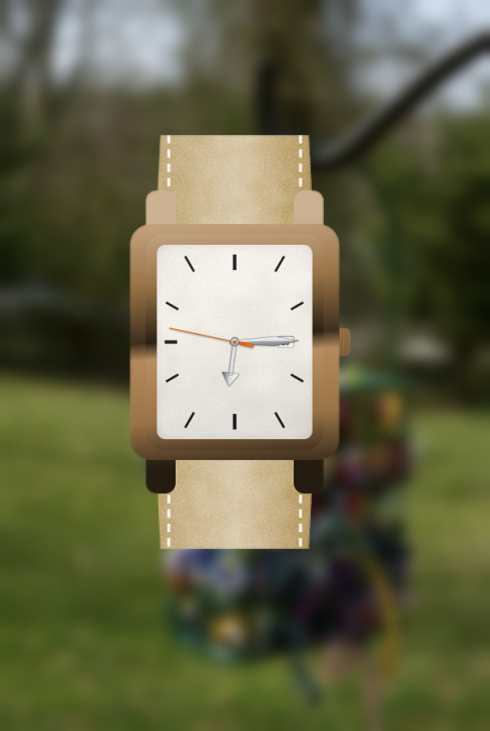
6:14:47
